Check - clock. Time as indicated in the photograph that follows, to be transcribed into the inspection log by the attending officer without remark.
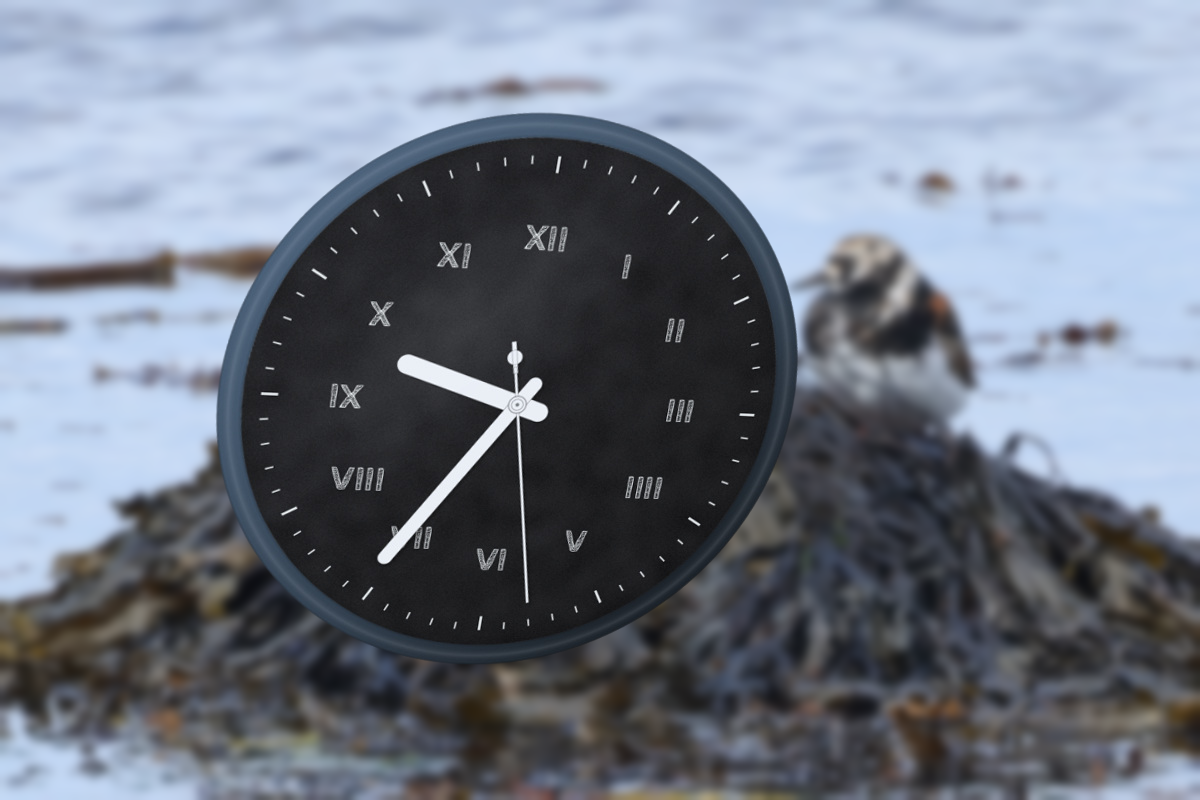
9:35:28
